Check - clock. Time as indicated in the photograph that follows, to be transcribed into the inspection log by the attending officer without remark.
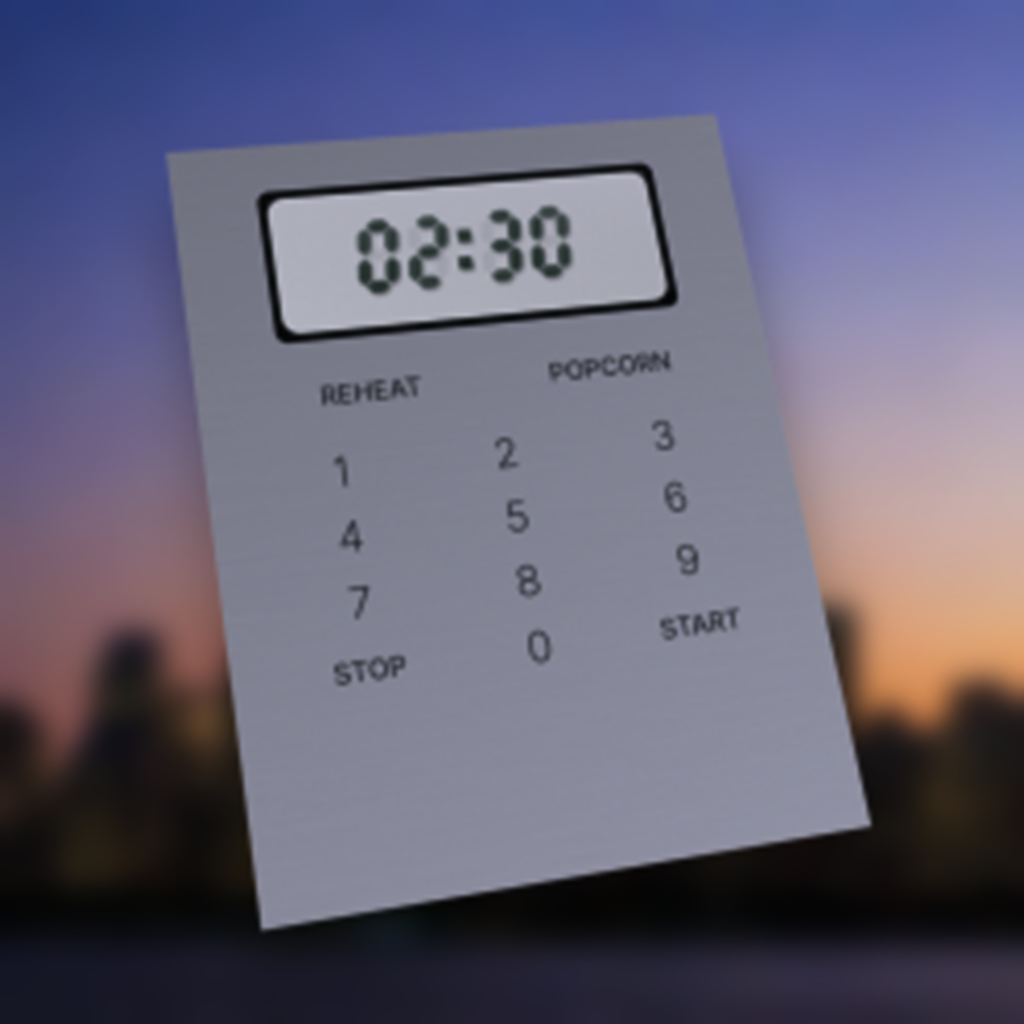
2:30
